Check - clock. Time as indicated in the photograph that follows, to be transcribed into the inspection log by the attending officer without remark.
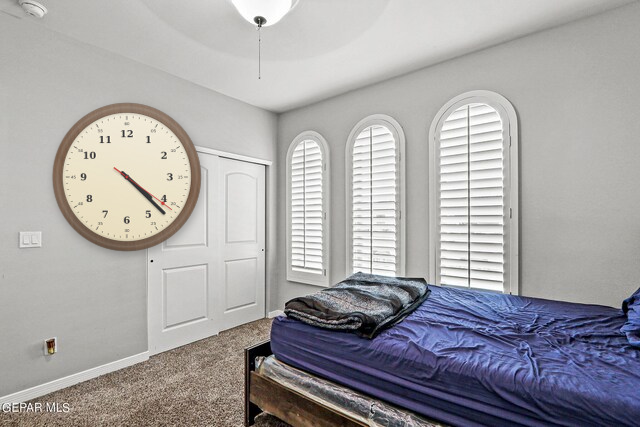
4:22:21
